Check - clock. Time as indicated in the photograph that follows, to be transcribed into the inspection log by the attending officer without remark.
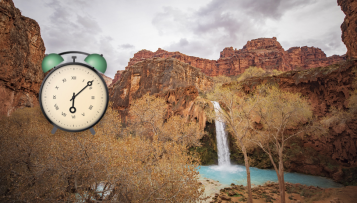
6:08
